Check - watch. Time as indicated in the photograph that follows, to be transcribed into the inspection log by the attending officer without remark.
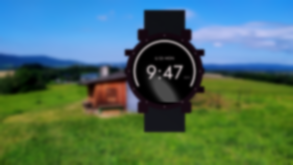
9:47
